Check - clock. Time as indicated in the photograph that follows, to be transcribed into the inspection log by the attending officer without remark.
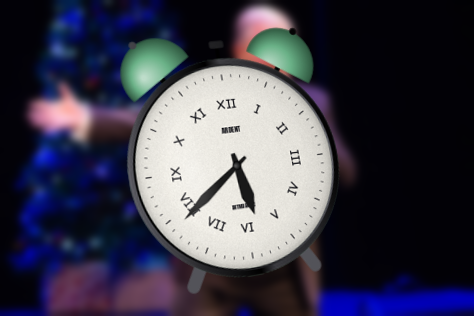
5:39
